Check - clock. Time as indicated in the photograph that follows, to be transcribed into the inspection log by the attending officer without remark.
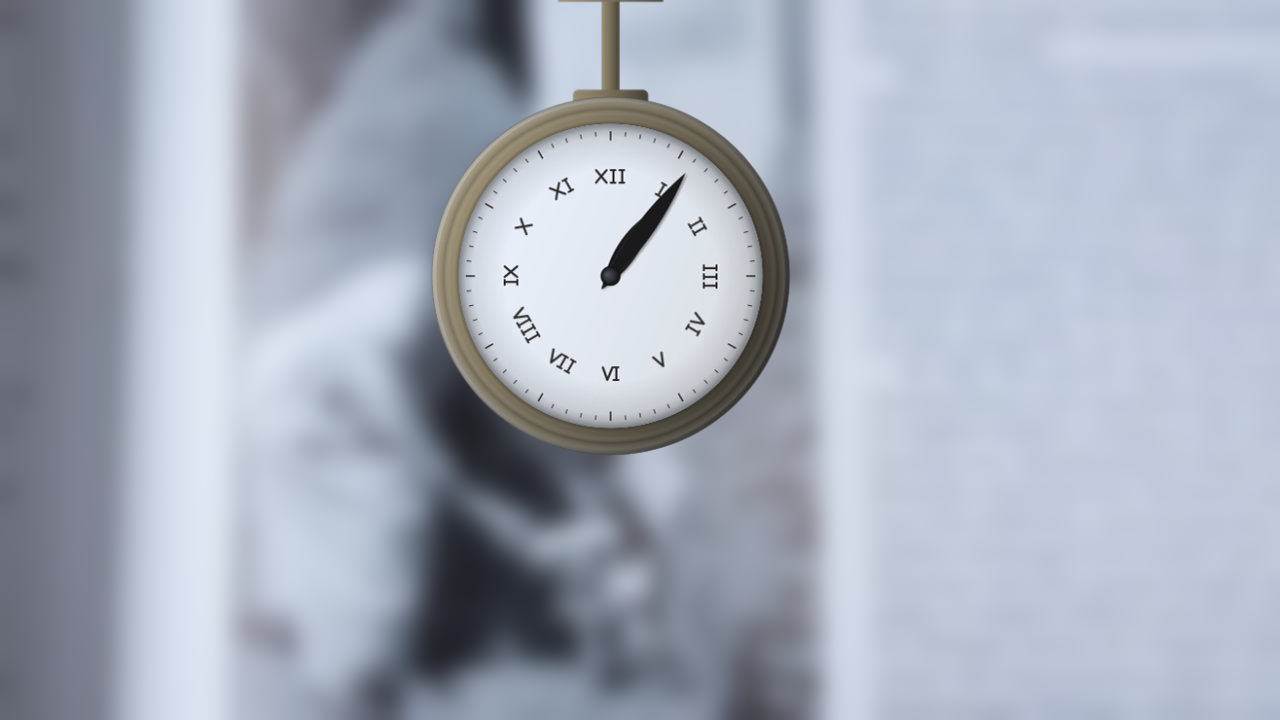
1:06
